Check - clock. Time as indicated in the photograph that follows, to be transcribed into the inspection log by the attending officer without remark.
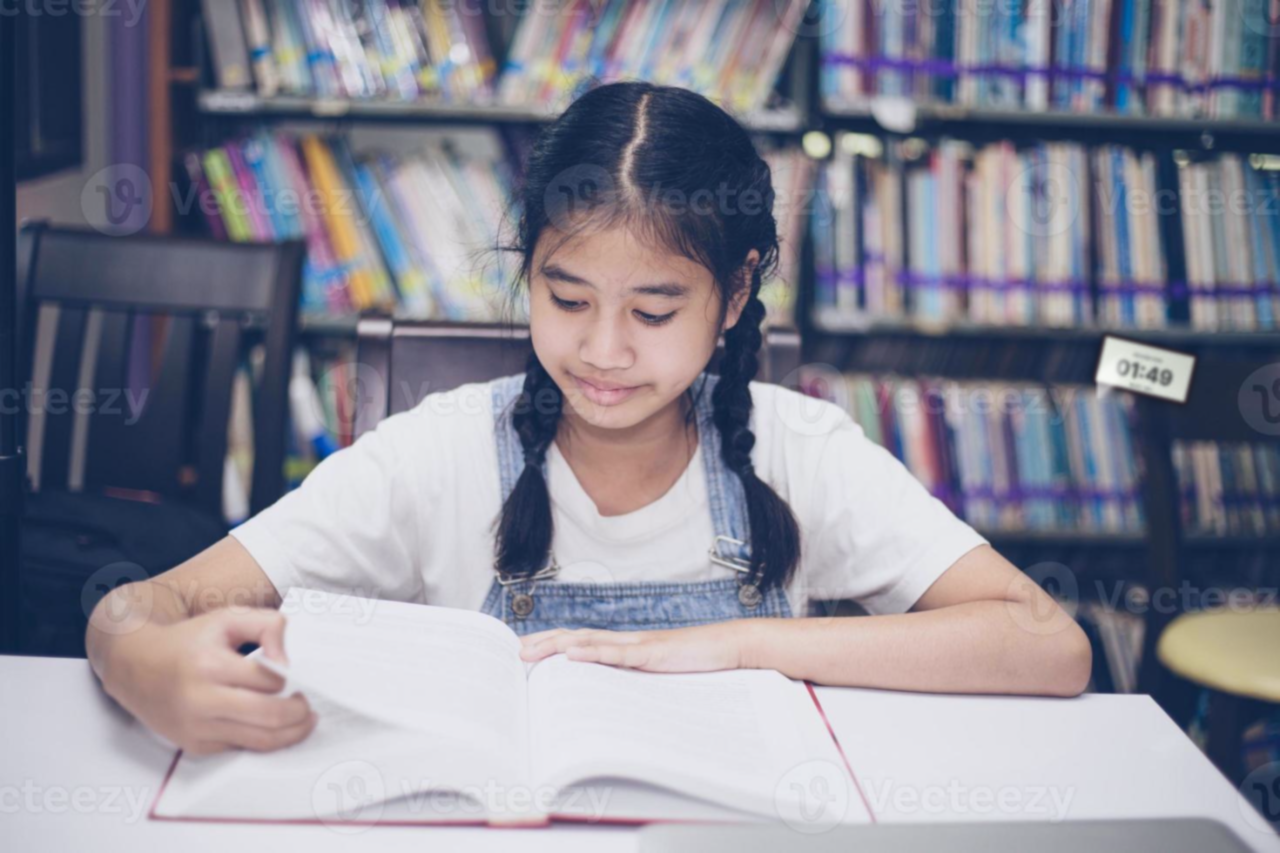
1:49
